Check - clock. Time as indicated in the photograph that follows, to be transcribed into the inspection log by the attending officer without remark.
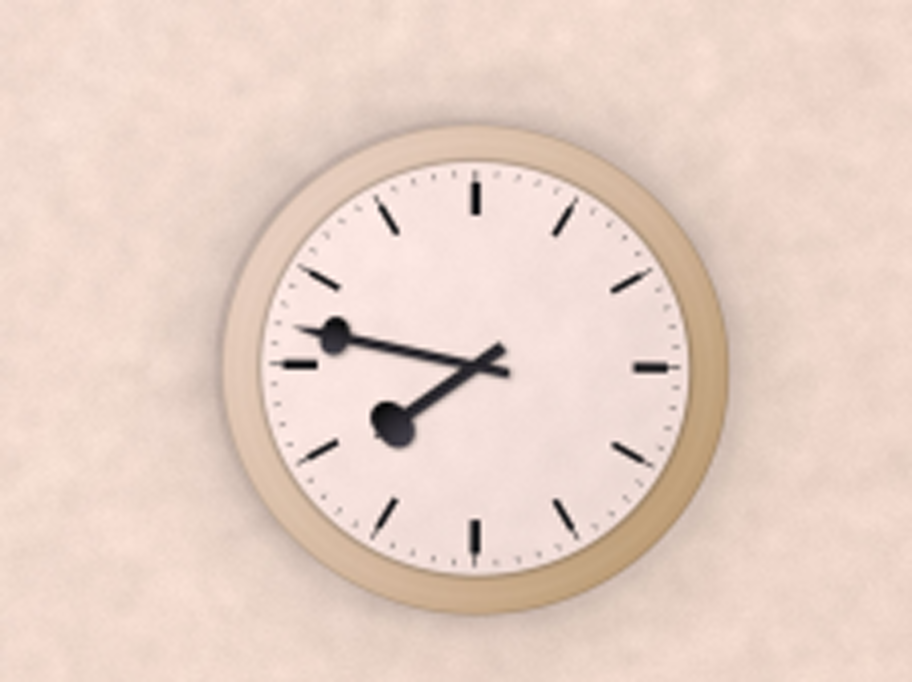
7:47
